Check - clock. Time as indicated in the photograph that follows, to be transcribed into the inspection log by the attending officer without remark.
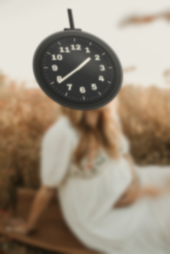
1:39
